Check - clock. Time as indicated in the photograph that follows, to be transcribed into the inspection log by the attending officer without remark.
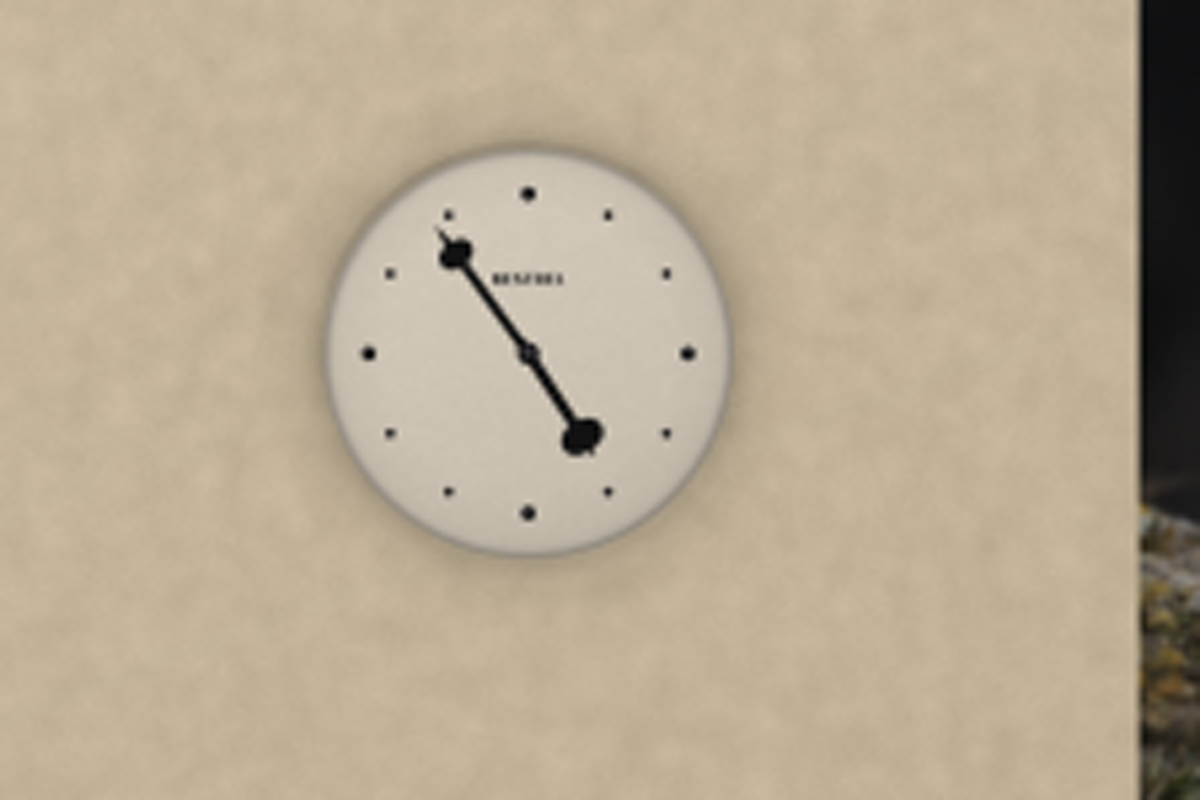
4:54
